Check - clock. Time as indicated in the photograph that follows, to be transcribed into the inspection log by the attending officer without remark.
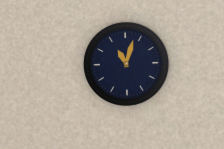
11:03
